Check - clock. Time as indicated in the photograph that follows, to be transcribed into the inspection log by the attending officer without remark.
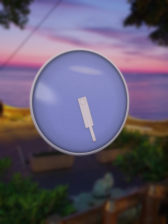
5:27
